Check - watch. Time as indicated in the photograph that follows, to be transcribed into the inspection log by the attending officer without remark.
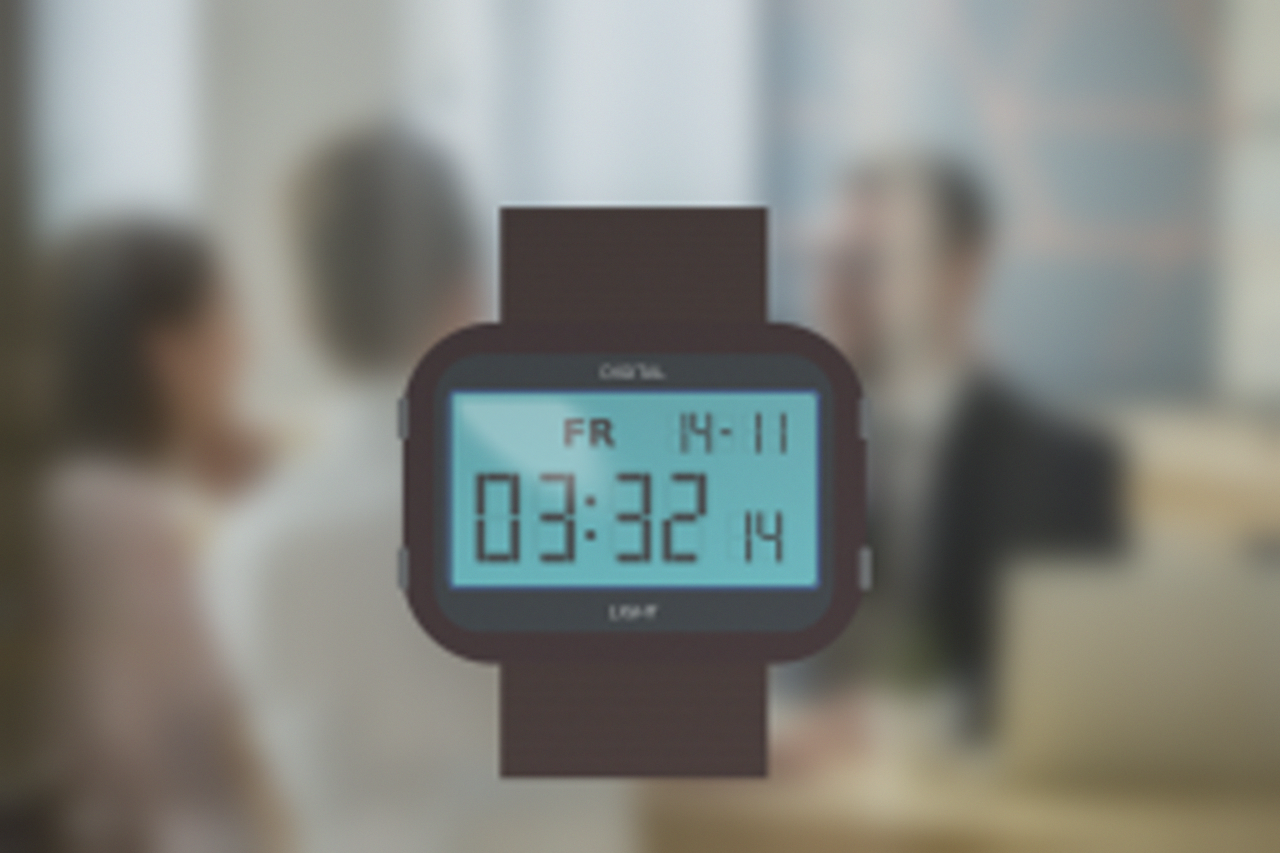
3:32:14
